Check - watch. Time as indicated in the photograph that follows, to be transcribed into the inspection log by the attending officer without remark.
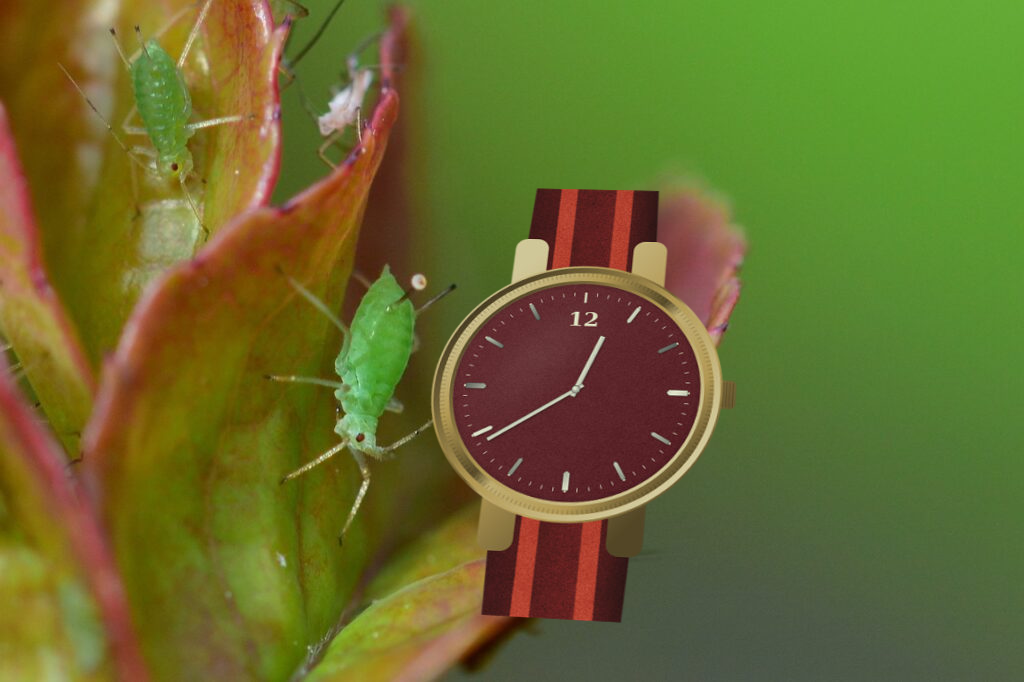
12:39
